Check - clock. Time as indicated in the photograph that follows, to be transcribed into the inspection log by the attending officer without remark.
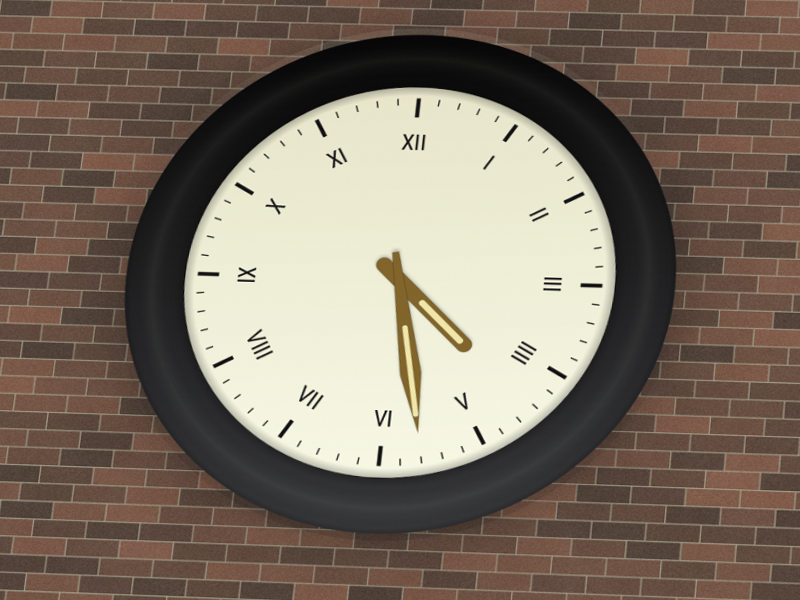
4:28
